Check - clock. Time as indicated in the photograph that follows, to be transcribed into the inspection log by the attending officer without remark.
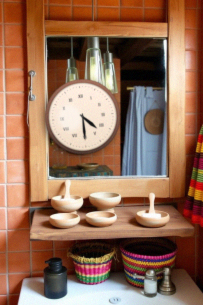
4:30
